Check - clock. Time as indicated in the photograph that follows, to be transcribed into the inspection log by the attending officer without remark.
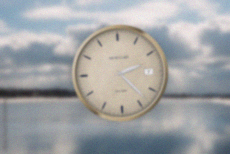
2:23
